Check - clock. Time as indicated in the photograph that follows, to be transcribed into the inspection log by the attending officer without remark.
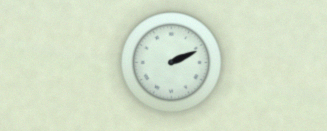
2:11
